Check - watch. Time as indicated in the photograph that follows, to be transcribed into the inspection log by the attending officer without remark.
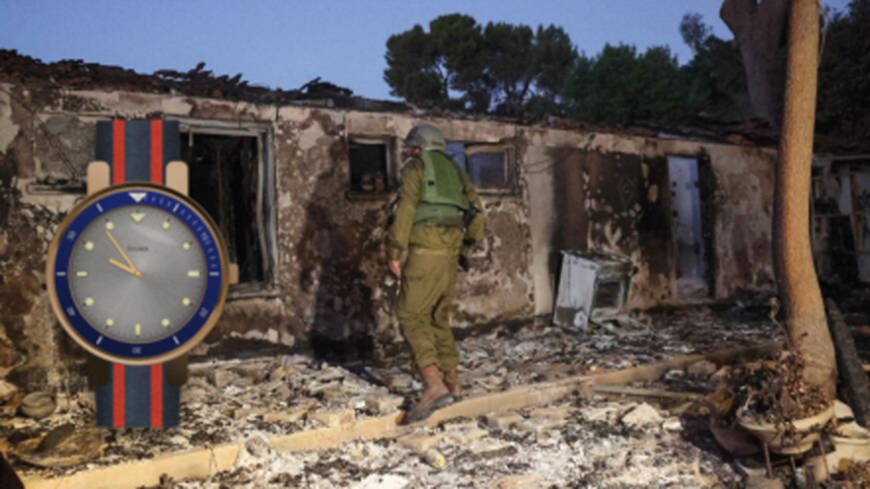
9:54
